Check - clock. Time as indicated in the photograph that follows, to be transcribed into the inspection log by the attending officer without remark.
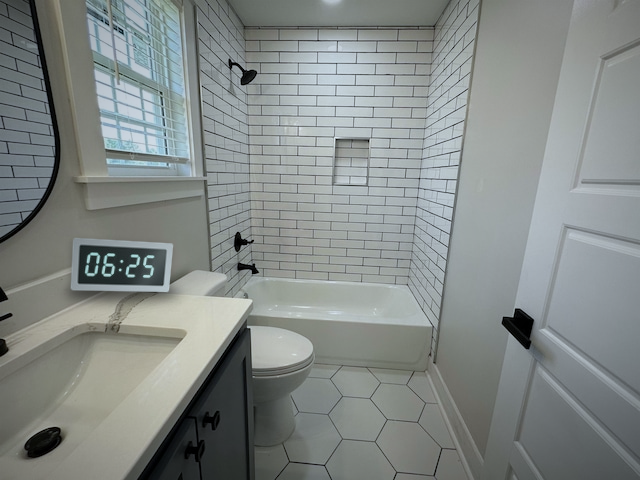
6:25
